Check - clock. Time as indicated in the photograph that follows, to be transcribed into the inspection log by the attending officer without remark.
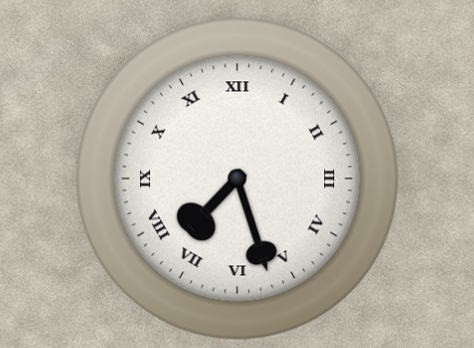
7:27
